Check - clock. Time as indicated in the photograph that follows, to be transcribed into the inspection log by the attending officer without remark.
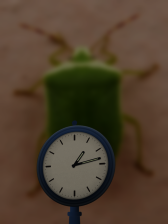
1:13
